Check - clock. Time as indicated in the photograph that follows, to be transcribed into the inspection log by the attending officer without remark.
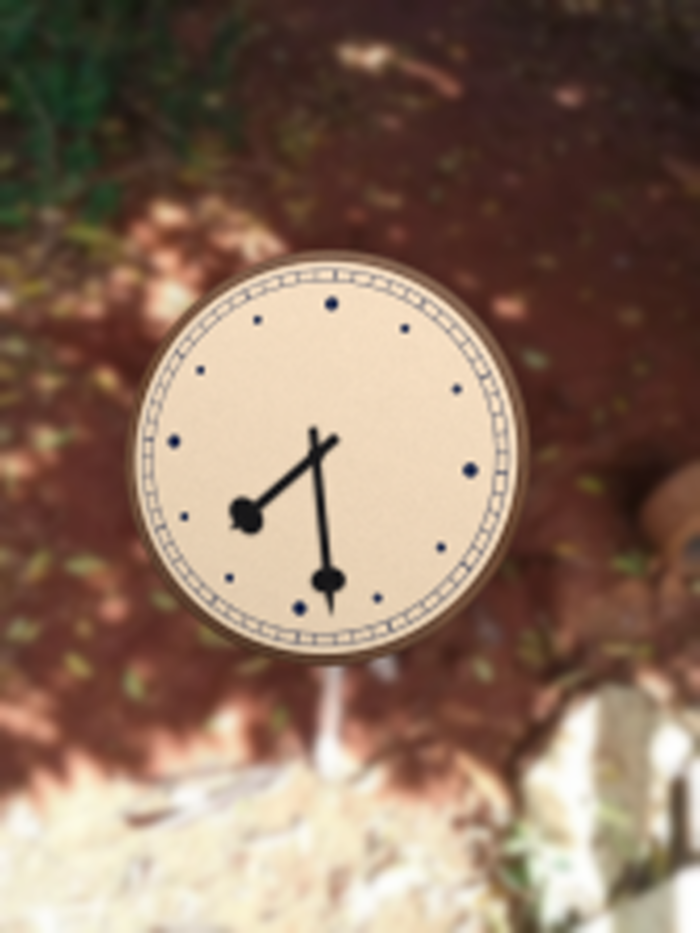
7:28
